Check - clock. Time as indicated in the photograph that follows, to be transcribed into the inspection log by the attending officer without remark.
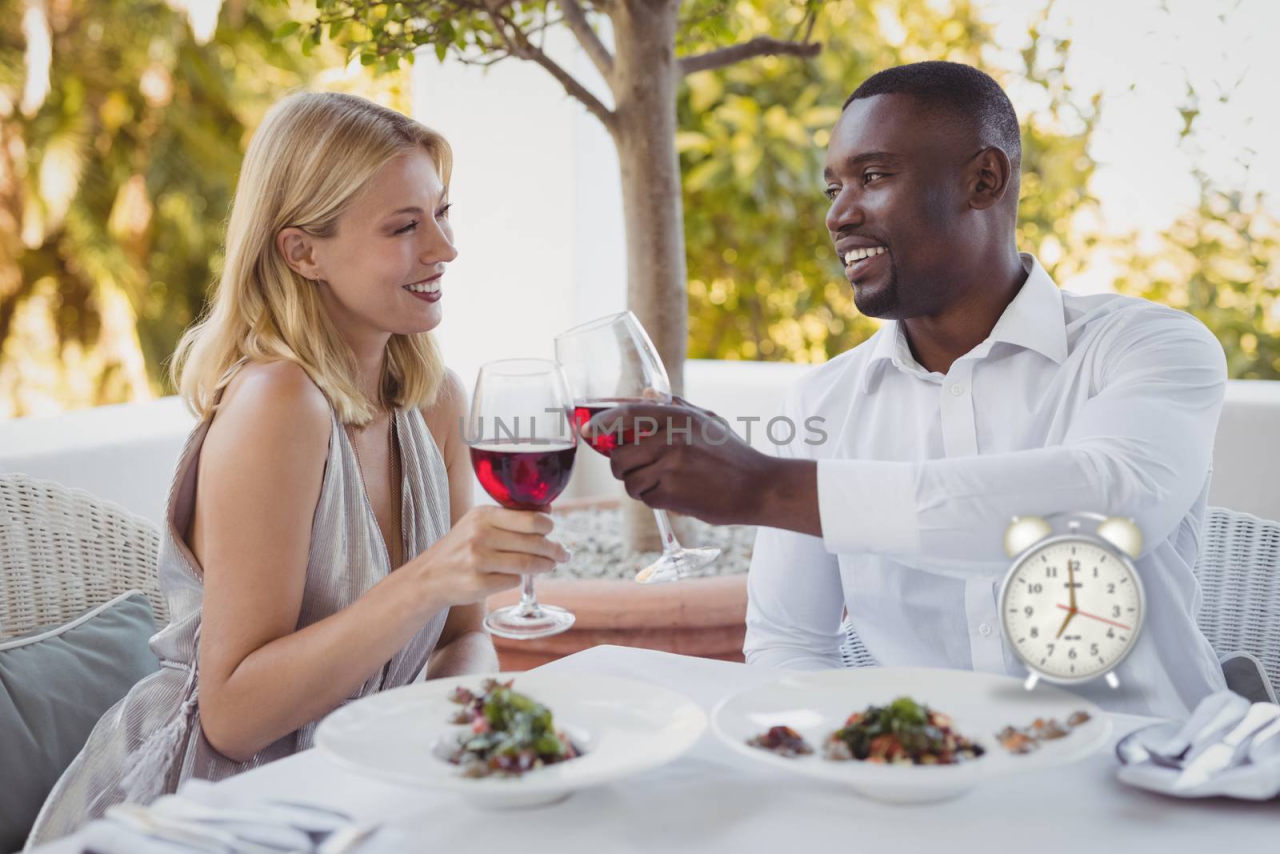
6:59:18
